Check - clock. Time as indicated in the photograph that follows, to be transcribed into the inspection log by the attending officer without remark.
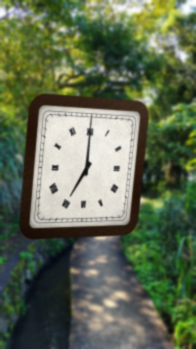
7:00
